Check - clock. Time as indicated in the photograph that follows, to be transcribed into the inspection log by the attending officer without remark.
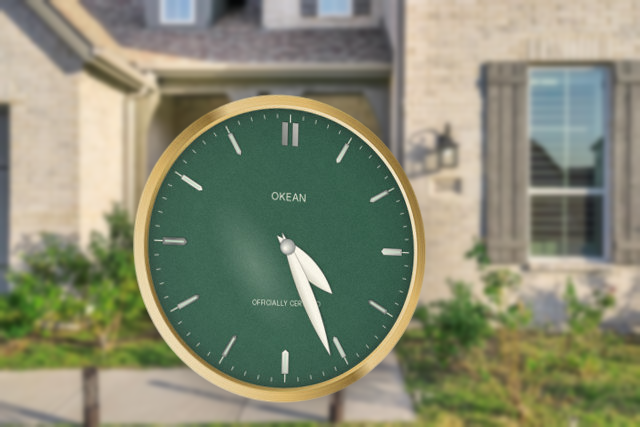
4:26
